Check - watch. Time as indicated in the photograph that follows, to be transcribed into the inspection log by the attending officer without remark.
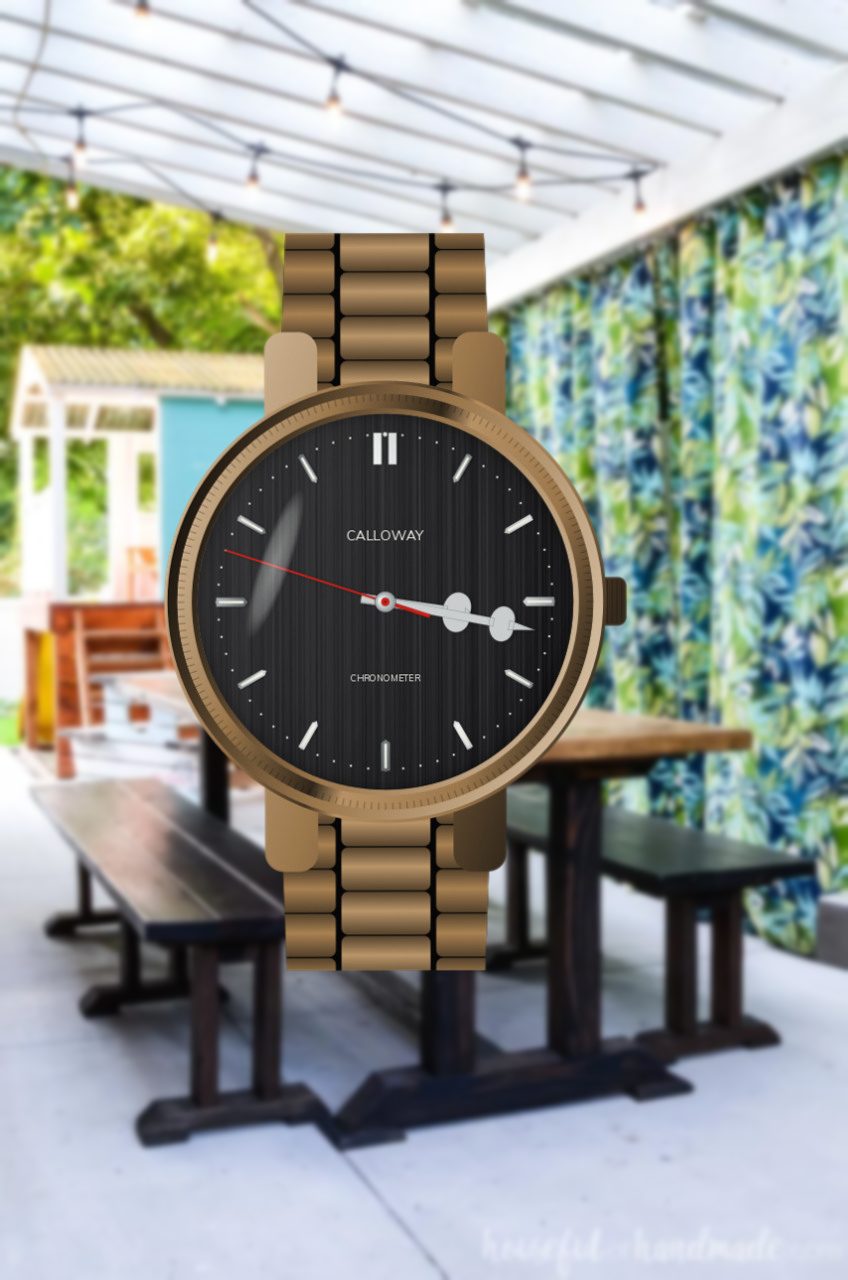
3:16:48
